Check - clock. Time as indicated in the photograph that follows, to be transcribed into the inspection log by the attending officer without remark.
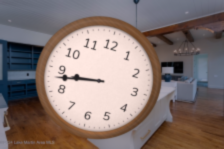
8:43
